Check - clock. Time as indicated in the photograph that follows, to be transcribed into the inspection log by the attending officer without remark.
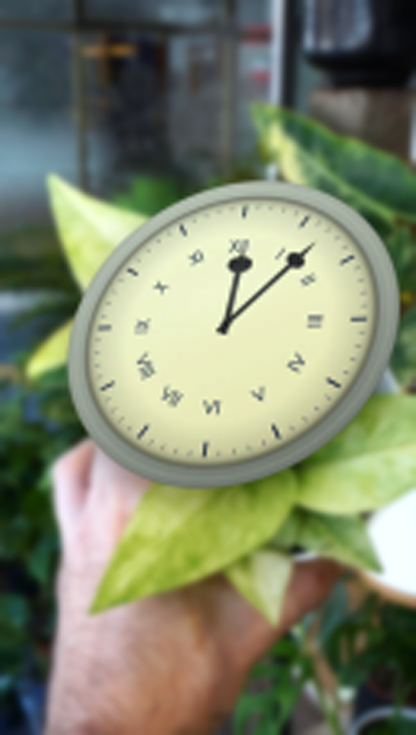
12:07
